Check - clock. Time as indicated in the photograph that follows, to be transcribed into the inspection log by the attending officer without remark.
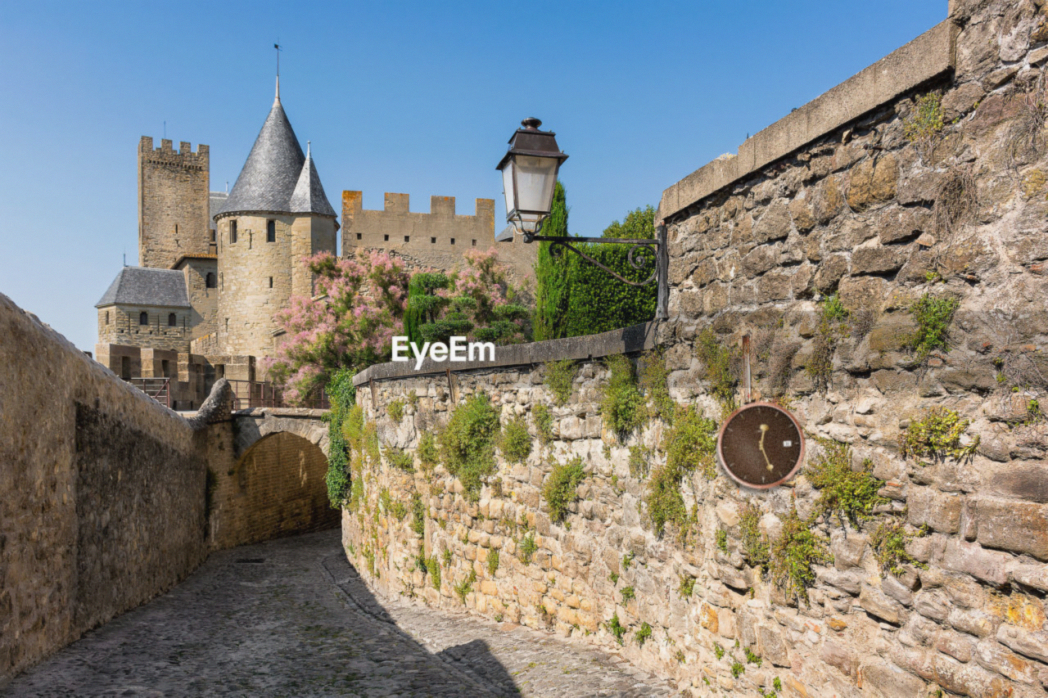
12:27
